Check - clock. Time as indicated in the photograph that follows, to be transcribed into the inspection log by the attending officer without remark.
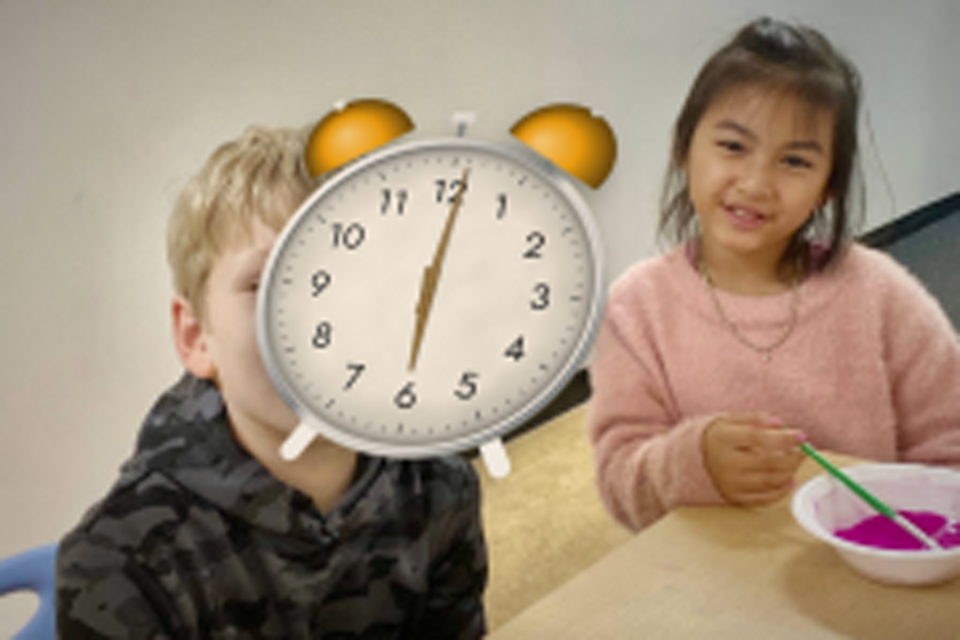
6:01
